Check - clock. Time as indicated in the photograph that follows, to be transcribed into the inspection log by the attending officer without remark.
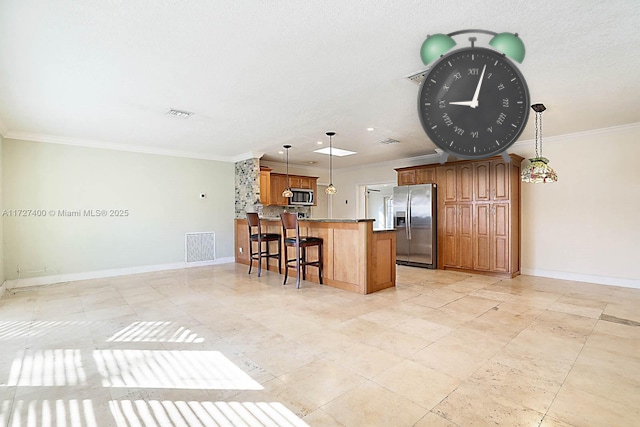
9:03
